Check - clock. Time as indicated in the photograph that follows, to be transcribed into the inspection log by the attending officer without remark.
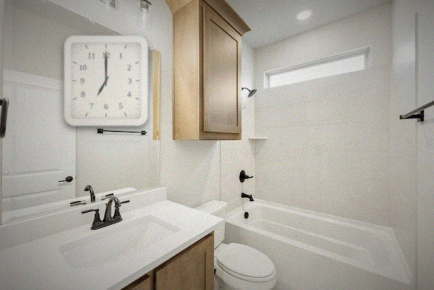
7:00
